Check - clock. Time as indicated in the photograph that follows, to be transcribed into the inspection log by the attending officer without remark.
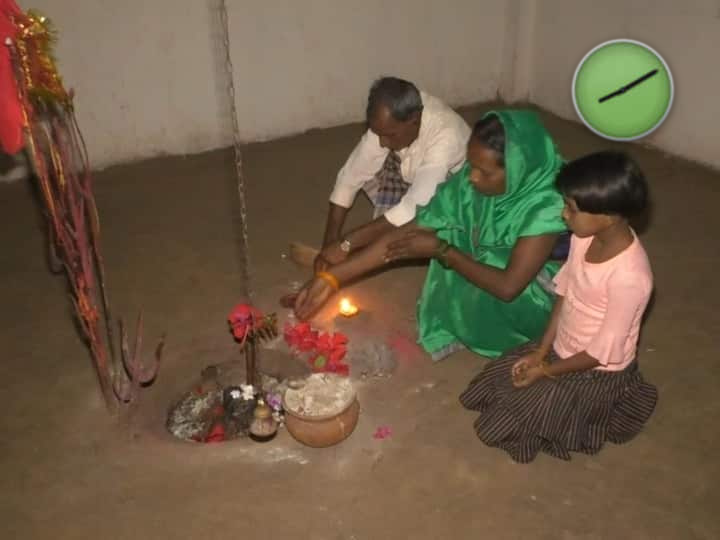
8:10
